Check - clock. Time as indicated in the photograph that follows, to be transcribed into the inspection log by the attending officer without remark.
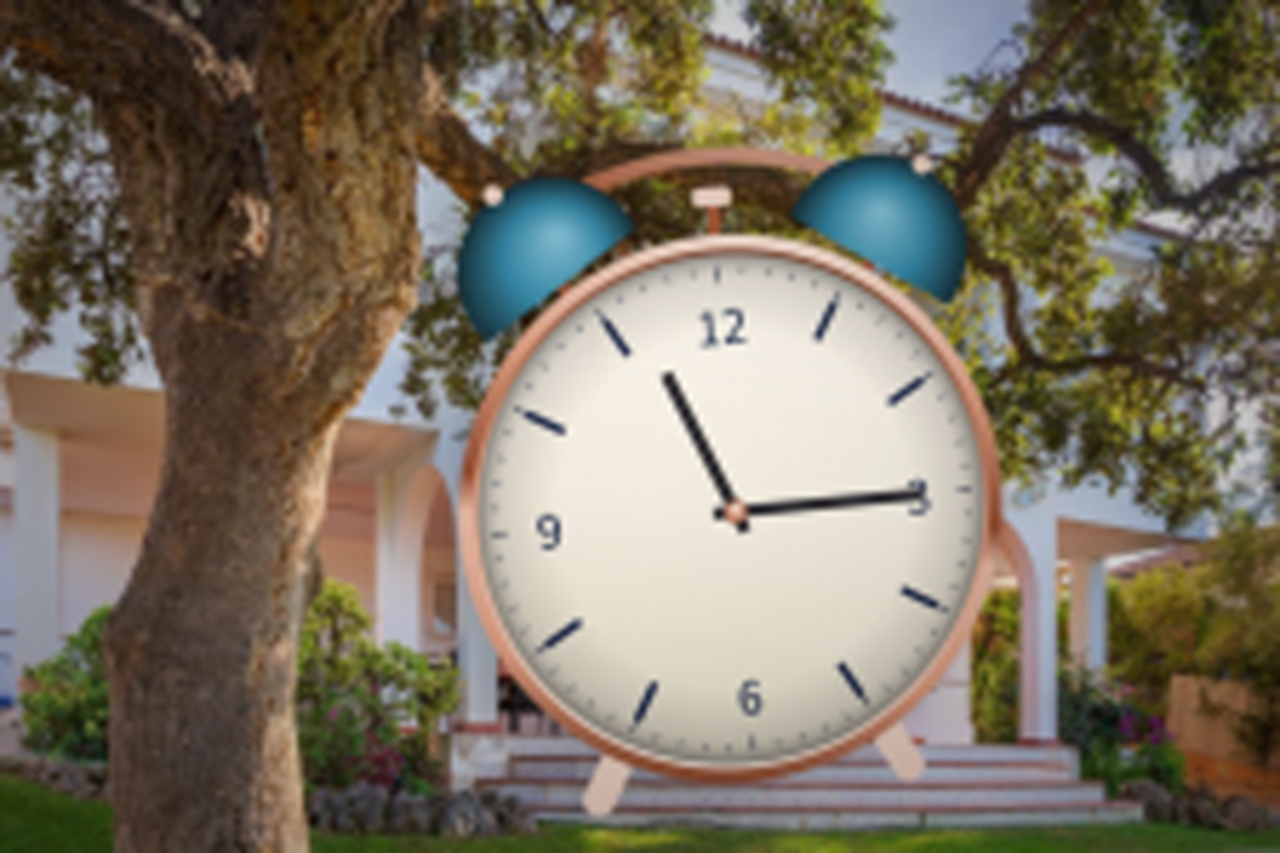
11:15
